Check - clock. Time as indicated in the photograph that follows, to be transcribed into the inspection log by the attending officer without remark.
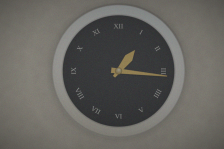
1:16
